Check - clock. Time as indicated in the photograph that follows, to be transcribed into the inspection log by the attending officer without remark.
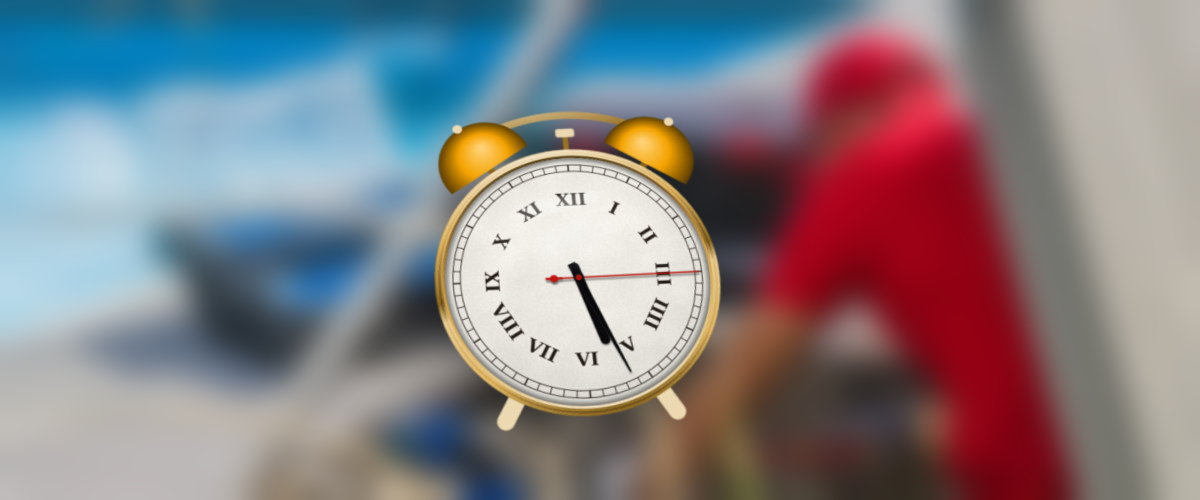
5:26:15
